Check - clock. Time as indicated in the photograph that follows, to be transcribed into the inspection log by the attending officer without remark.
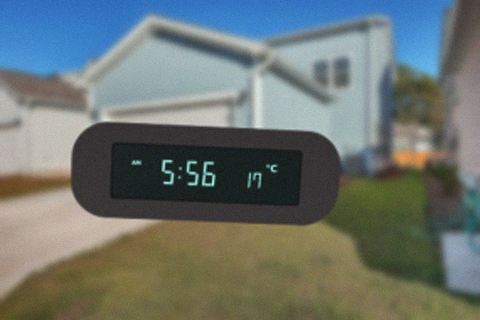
5:56
